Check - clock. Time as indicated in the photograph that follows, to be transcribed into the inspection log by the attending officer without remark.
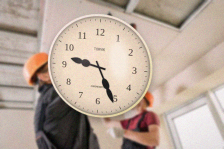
9:26
